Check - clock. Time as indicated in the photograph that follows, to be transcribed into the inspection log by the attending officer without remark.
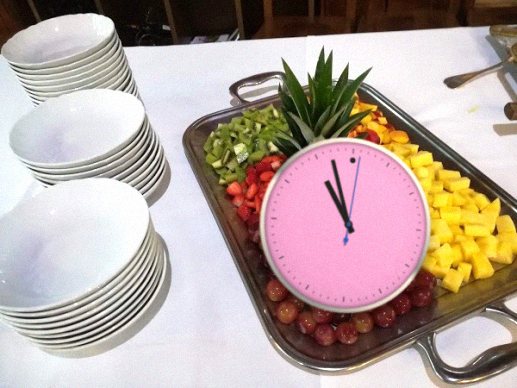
10:57:01
